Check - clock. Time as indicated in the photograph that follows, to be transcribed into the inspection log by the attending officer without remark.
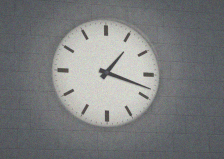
1:18
